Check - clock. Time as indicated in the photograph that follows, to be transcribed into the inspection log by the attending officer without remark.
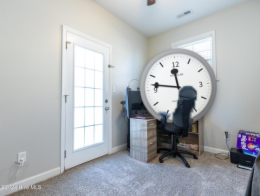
11:47
